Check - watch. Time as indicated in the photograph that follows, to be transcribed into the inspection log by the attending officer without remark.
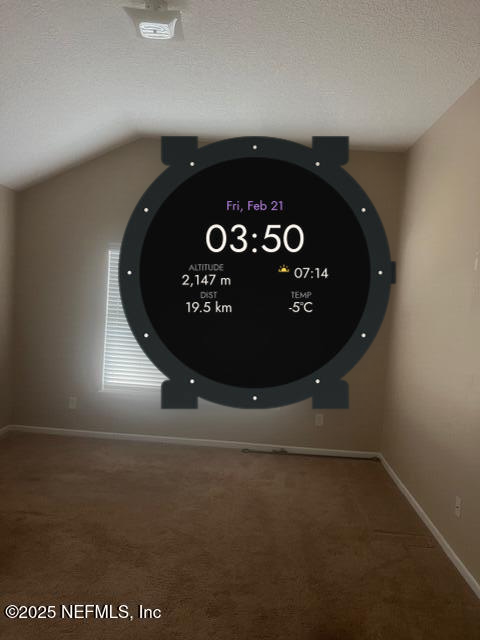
3:50
